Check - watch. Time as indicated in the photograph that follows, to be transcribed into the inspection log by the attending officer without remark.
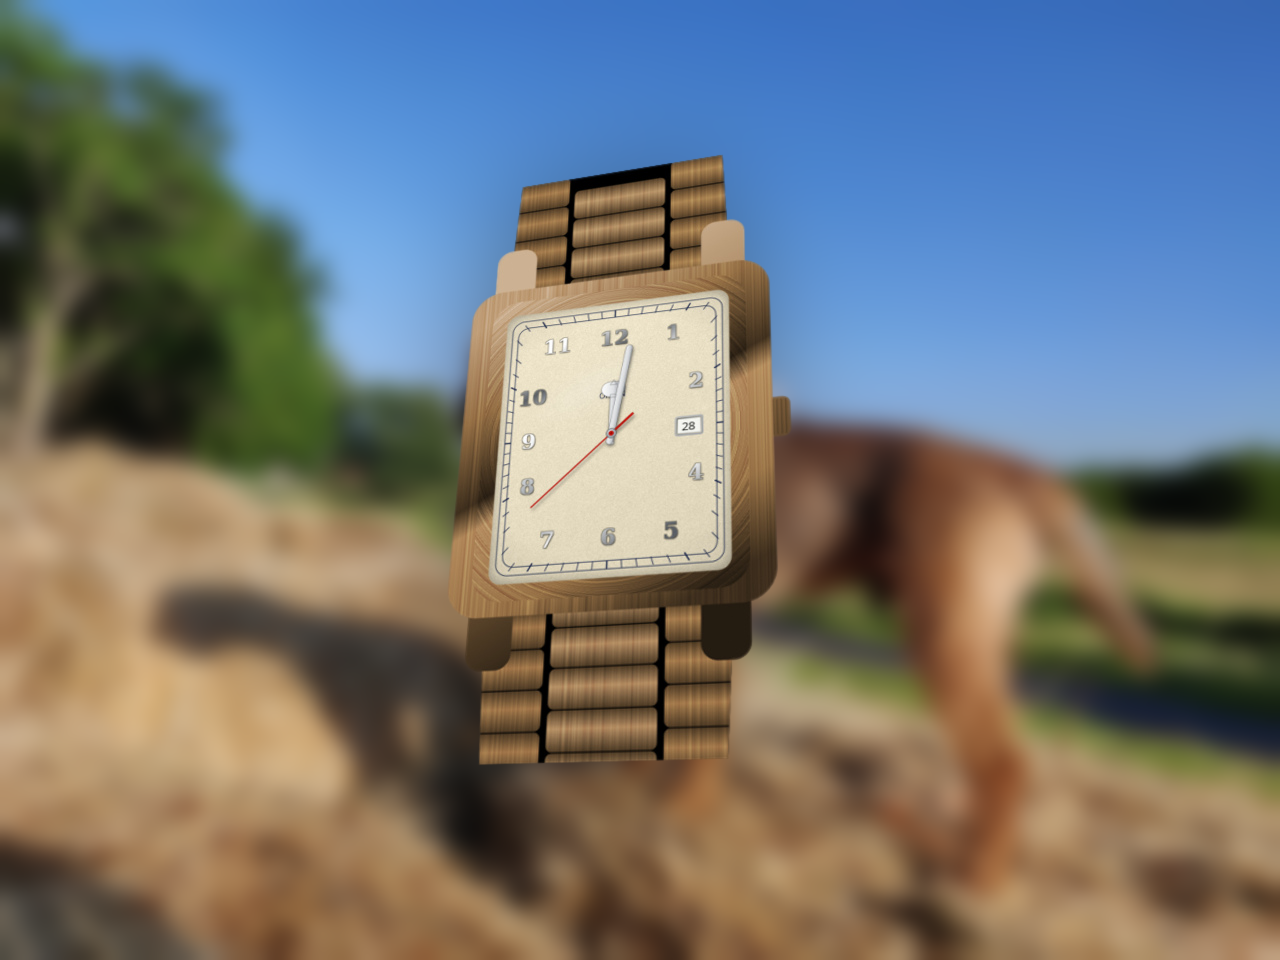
12:01:38
